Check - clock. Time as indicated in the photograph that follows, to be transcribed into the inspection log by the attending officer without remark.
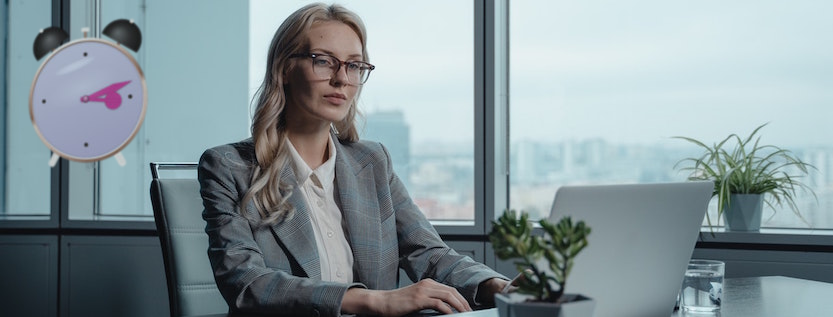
3:12
